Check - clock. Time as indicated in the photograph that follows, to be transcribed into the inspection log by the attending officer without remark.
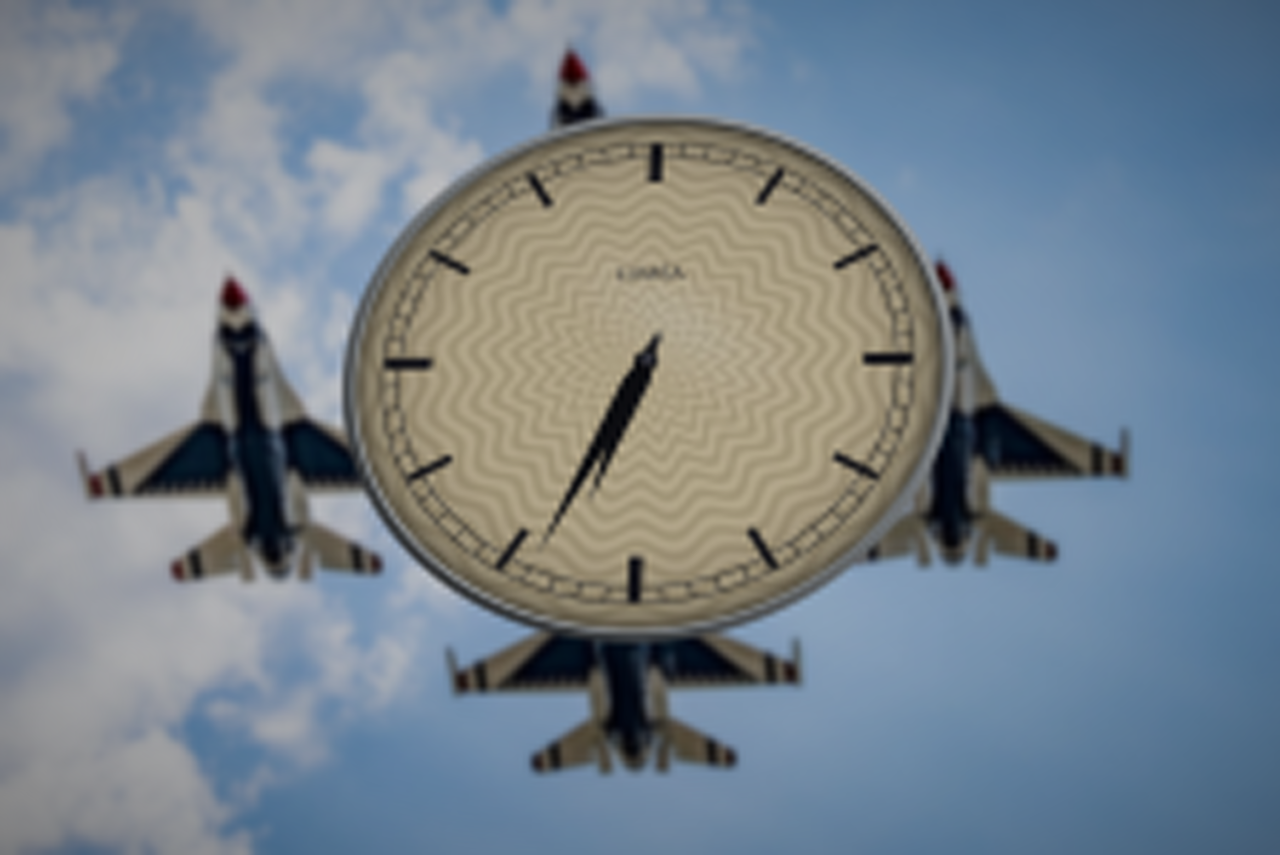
6:34
